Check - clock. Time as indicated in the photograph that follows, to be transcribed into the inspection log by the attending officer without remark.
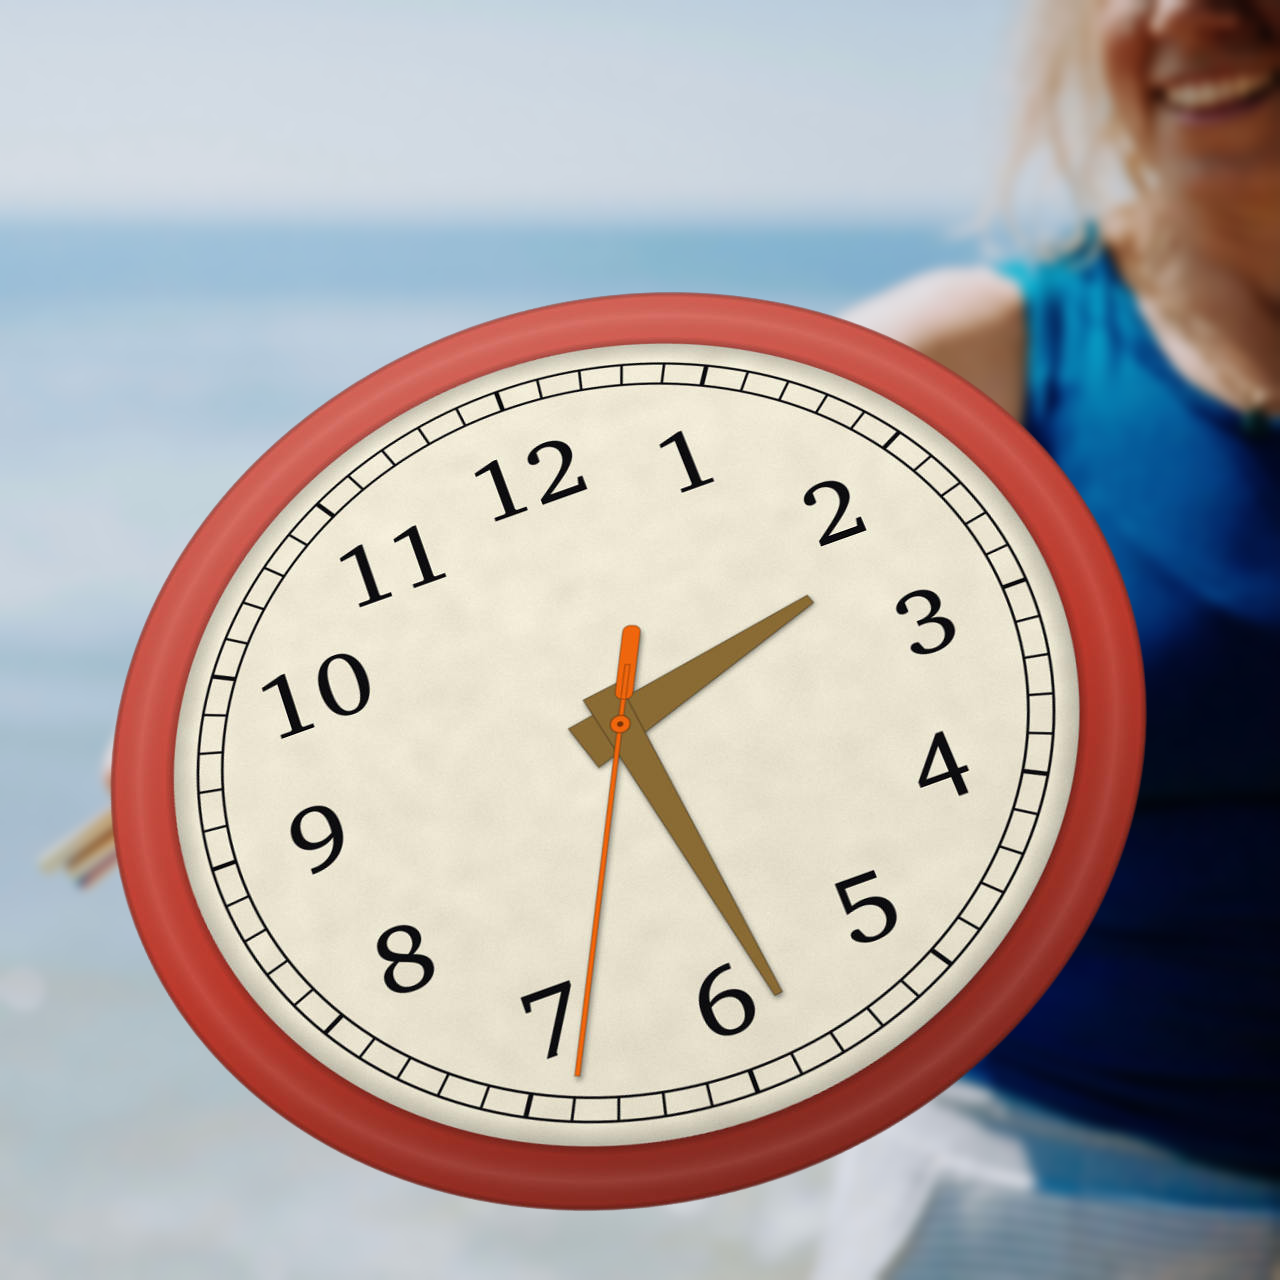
2:28:34
